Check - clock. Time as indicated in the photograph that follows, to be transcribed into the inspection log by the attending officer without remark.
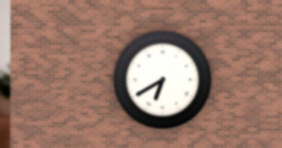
6:40
